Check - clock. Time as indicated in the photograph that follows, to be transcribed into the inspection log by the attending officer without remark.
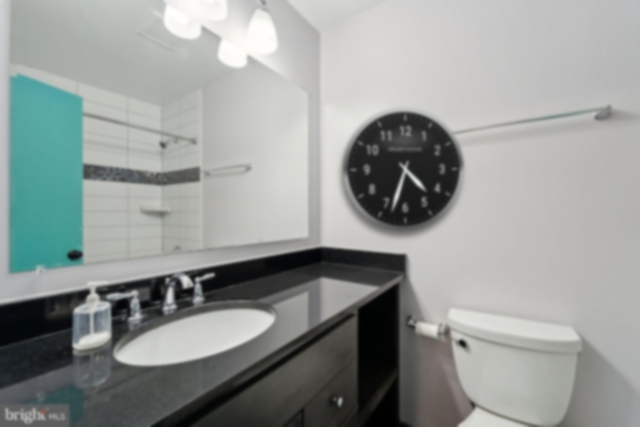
4:33
